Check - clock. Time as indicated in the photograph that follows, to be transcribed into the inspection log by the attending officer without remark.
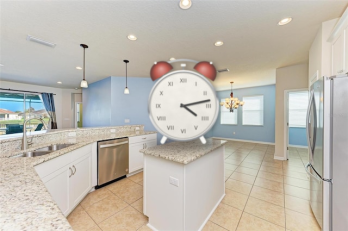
4:13
